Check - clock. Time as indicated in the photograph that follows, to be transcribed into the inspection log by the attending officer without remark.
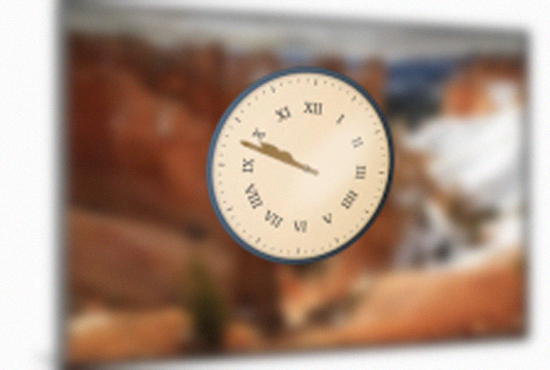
9:48
